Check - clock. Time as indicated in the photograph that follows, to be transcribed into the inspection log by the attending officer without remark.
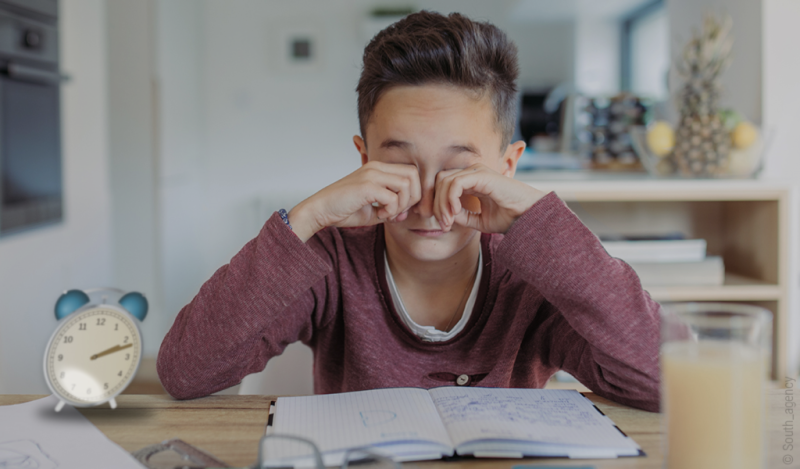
2:12
